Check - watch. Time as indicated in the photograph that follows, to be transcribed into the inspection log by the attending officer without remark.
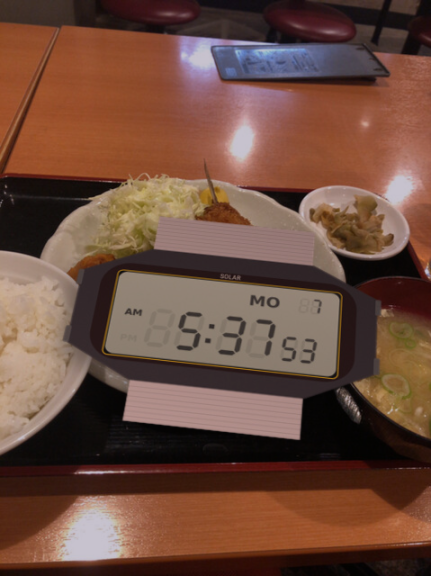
5:37:53
